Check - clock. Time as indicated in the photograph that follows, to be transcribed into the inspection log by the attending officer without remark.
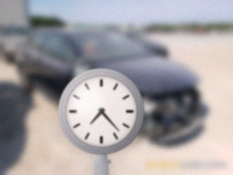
7:23
